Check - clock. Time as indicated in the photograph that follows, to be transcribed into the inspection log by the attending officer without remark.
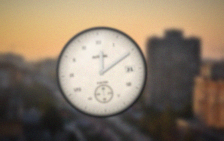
12:10
